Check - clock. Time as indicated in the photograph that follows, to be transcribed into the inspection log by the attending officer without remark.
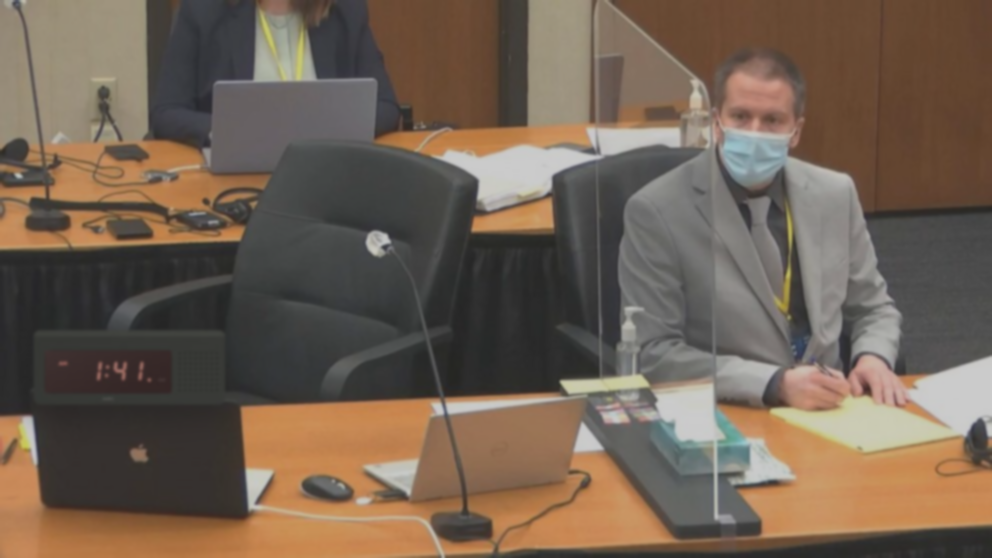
1:41
